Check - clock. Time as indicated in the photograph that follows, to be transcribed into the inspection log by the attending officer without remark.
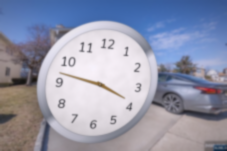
3:47
